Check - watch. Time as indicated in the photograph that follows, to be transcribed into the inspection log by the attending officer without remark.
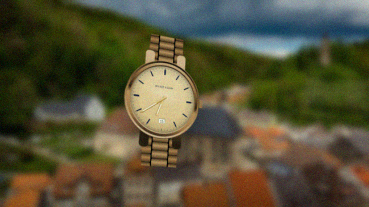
6:39
